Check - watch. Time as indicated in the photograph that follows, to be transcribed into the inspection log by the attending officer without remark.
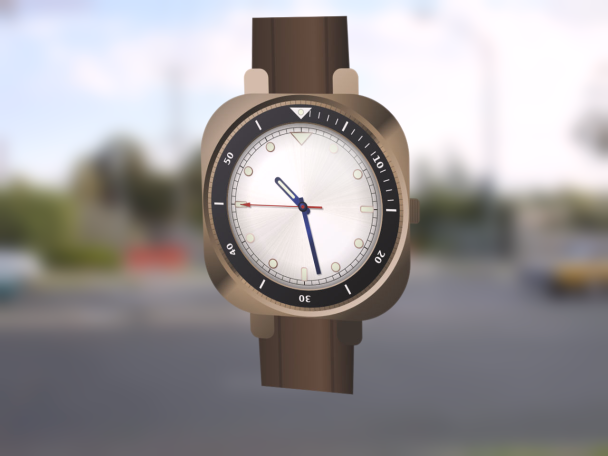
10:27:45
